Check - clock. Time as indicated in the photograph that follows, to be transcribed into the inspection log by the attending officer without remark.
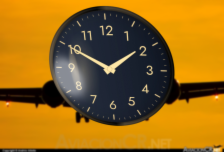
1:50
